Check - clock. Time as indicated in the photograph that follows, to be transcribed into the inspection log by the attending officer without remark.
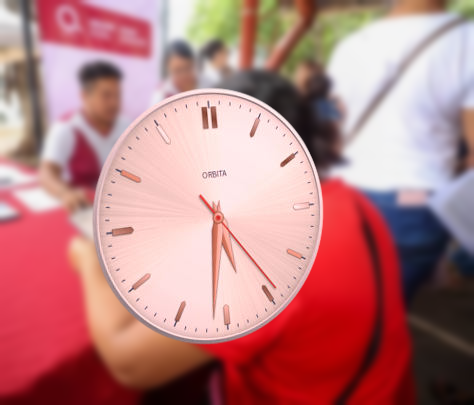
5:31:24
